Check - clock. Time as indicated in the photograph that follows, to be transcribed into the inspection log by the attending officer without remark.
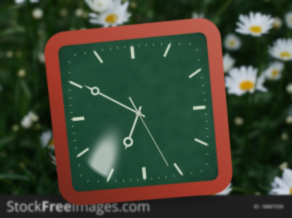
6:50:26
